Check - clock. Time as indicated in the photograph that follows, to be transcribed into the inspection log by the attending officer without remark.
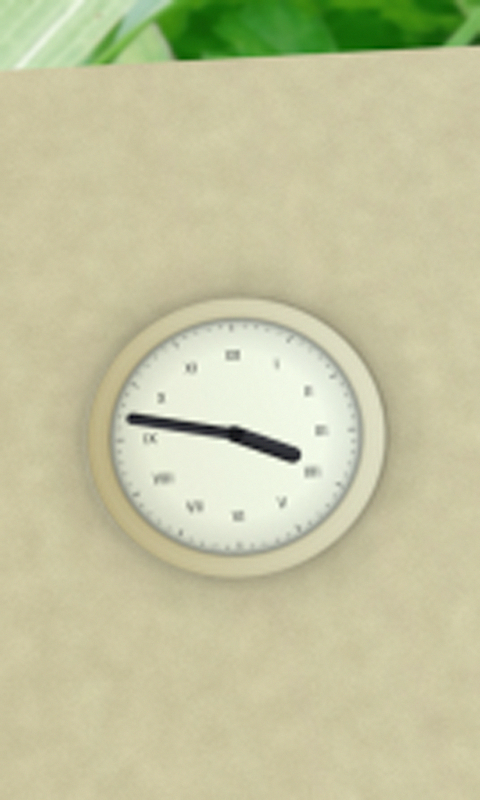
3:47
